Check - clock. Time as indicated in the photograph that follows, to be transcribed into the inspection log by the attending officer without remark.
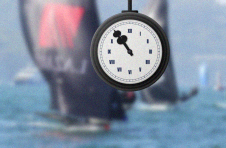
10:54
